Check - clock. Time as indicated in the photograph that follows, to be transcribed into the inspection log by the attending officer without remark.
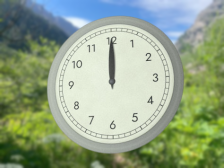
12:00
